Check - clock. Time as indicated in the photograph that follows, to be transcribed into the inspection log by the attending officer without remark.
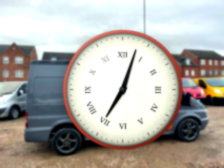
7:03
